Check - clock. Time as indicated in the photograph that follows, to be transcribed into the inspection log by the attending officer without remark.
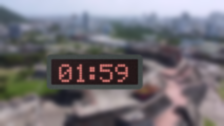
1:59
